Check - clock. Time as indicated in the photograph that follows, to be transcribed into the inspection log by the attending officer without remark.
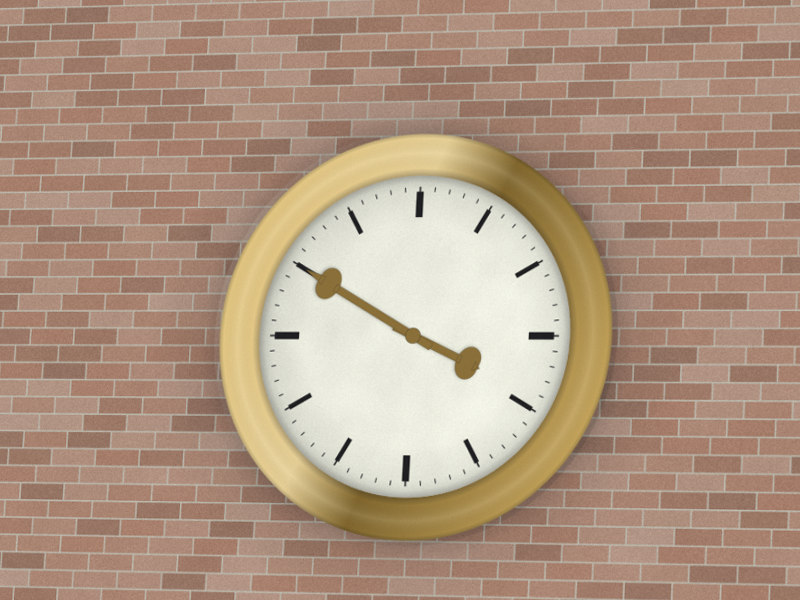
3:50
